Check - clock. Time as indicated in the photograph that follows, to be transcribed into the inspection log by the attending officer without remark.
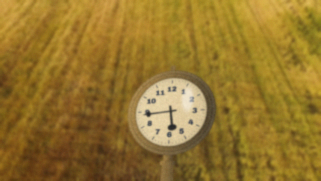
5:44
